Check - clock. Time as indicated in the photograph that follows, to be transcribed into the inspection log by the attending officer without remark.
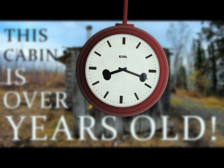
8:18
